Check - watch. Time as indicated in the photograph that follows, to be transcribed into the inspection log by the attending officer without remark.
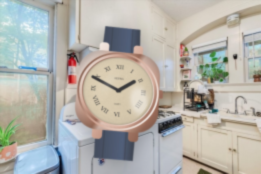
1:49
